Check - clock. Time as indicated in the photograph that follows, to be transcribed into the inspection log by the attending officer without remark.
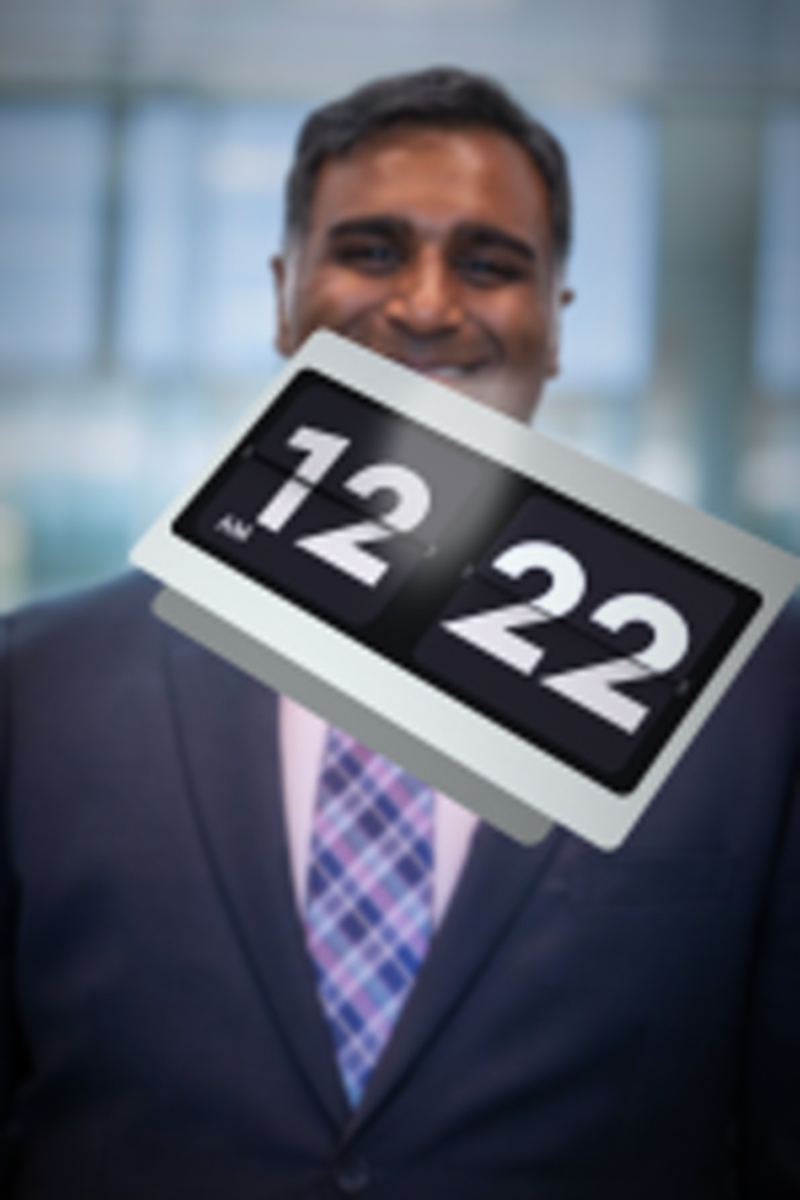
12:22
